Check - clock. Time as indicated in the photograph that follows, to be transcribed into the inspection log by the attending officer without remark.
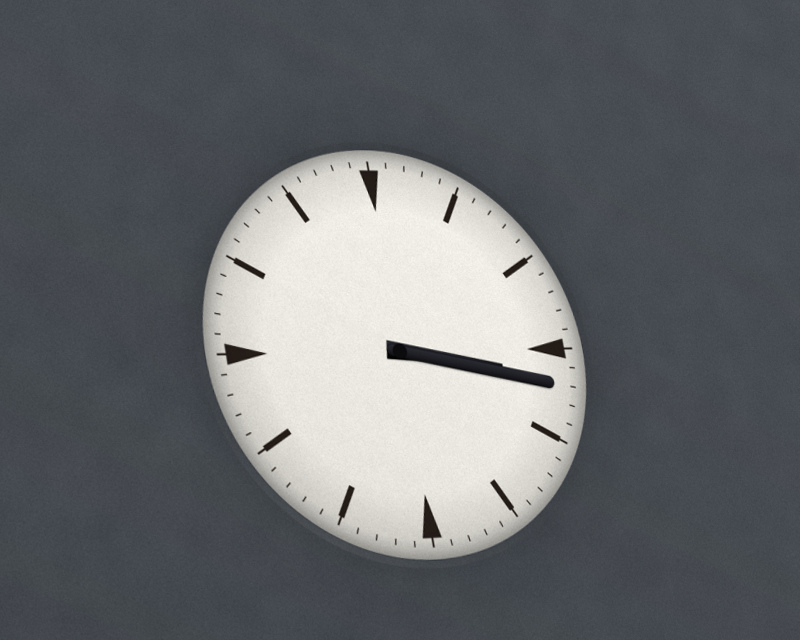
3:17
